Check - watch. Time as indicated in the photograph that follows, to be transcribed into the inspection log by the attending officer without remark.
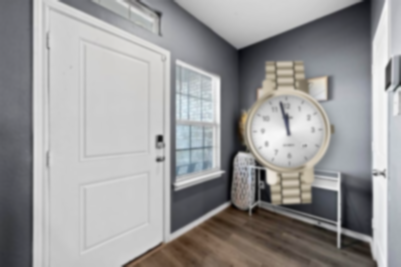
11:58
